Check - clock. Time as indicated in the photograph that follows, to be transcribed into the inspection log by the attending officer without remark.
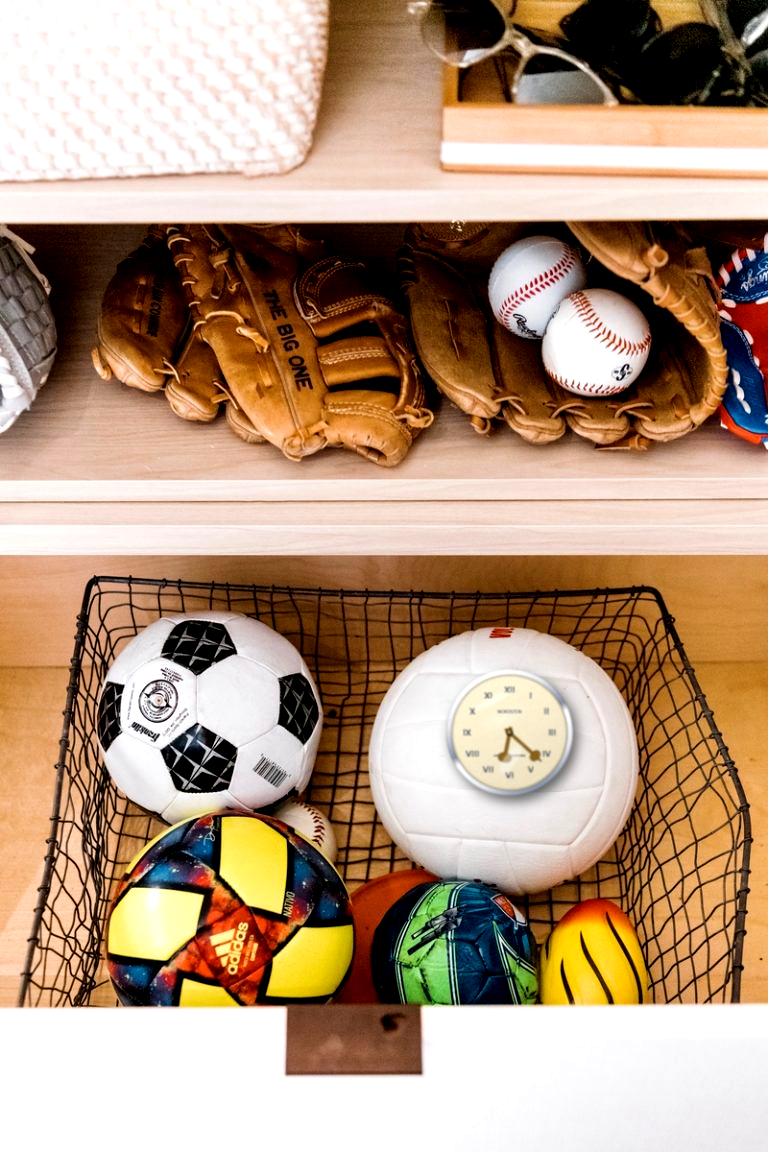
6:22
